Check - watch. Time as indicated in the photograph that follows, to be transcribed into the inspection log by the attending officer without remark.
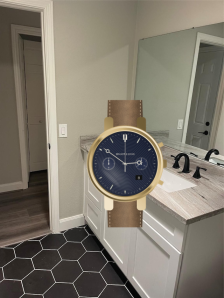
2:51
